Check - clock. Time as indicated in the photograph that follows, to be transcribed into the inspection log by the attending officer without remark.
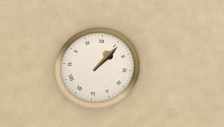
1:06
